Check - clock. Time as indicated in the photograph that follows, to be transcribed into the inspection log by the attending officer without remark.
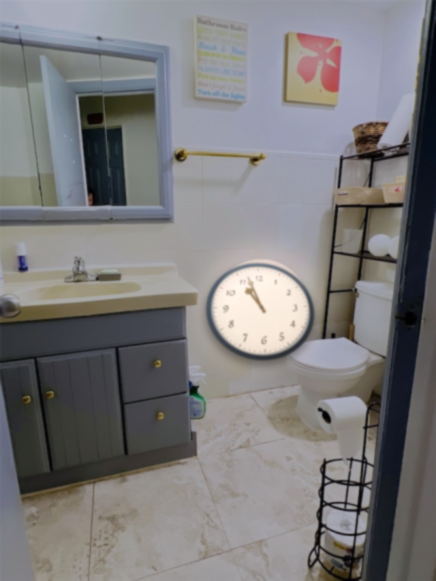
10:57
